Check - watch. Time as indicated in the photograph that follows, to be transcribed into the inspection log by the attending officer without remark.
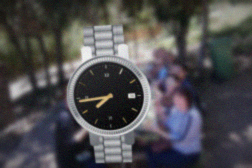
7:44
